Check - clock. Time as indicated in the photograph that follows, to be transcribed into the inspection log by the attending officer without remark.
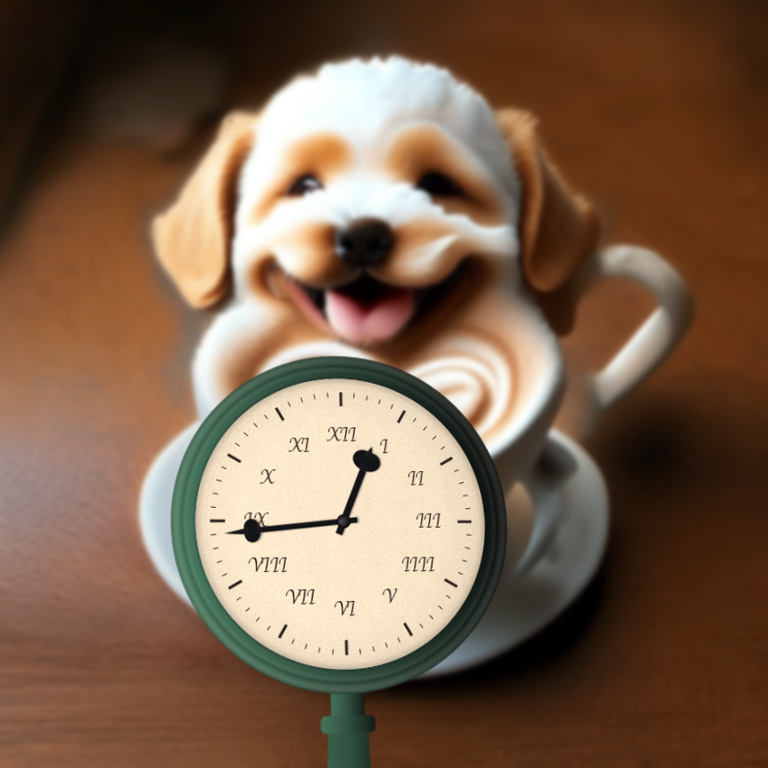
12:44
